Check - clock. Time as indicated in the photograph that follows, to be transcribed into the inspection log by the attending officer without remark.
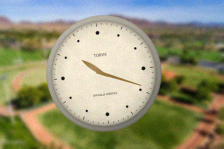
10:19
